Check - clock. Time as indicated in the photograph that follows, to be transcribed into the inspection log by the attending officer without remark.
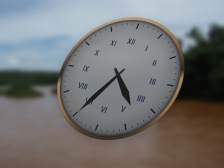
4:35
